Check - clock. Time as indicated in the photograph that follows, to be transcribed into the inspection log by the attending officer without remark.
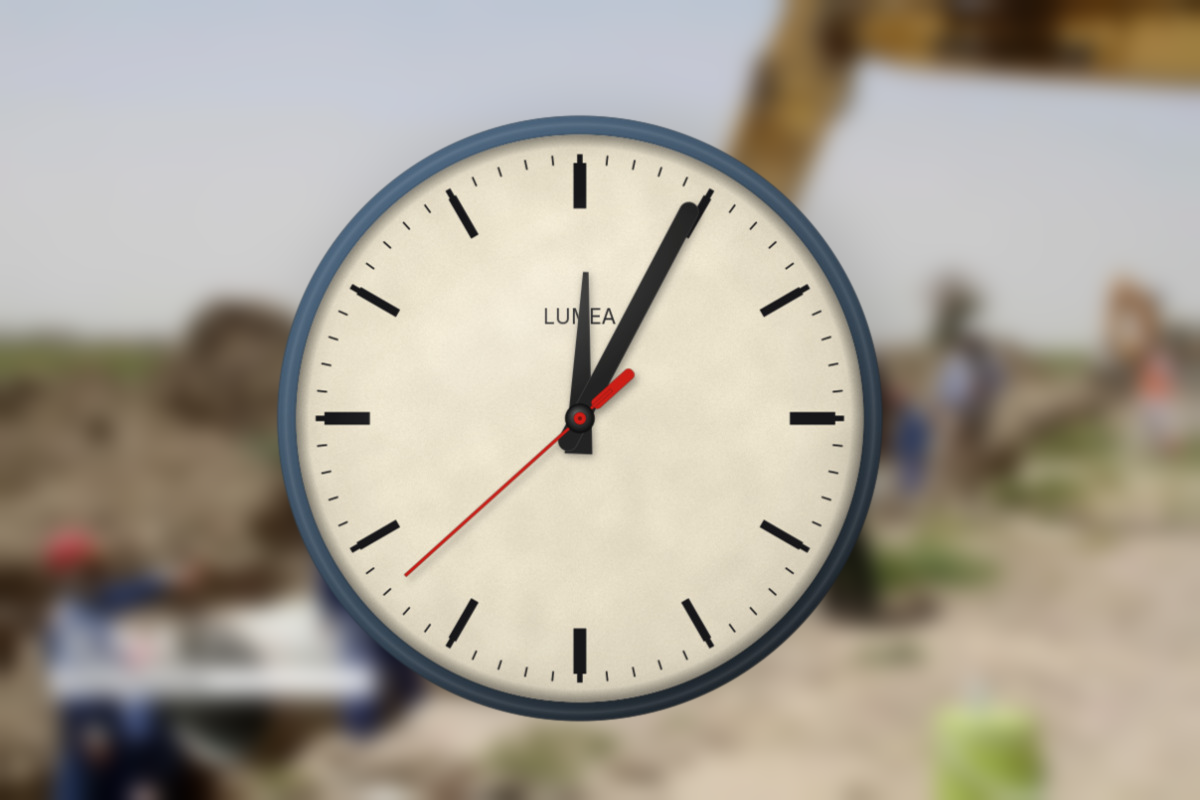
12:04:38
